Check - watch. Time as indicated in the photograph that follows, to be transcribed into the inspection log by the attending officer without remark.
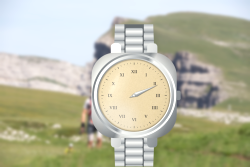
2:11
